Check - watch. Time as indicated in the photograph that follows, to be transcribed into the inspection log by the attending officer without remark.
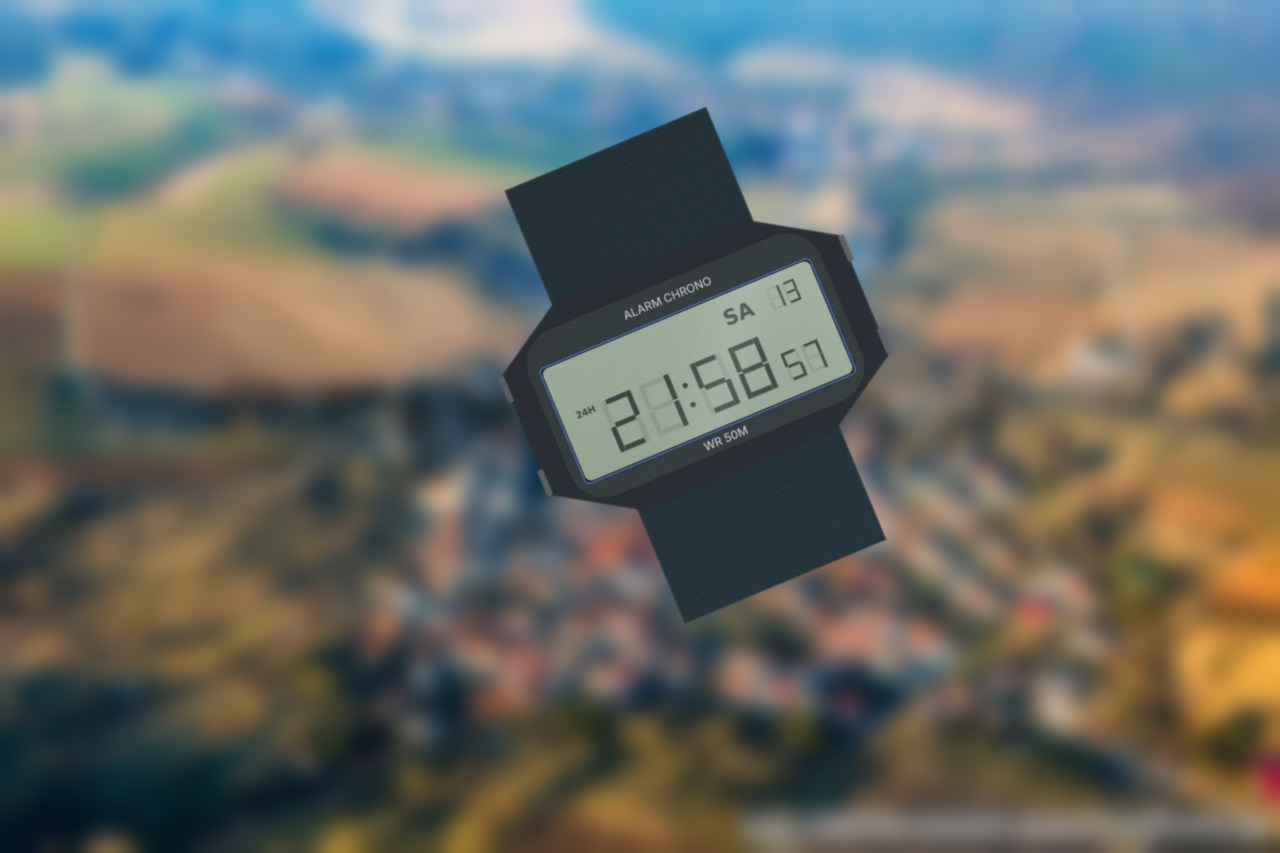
21:58:57
